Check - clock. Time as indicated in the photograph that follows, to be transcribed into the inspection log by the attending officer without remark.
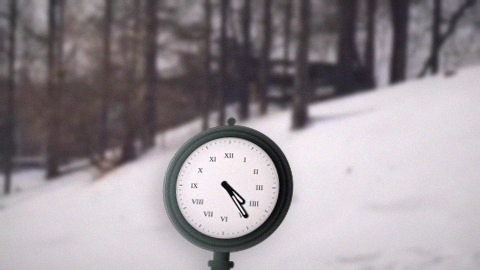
4:24
